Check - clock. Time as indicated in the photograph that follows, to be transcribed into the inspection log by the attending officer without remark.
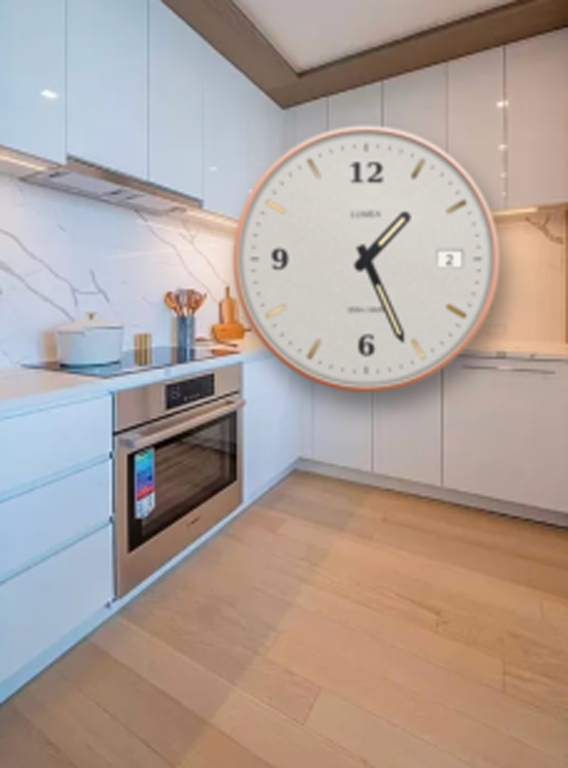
1:26
